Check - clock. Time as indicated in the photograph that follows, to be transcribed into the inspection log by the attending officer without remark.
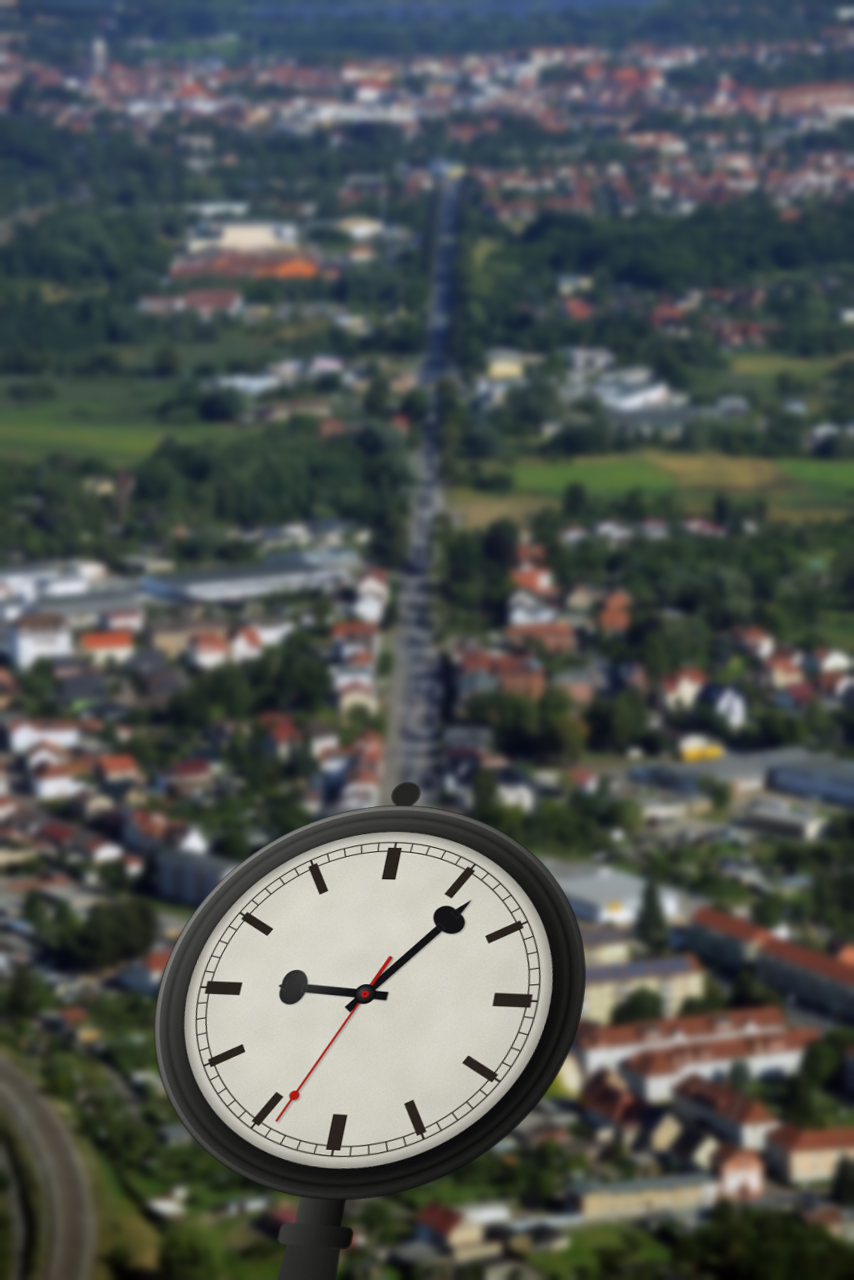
9:06:34
